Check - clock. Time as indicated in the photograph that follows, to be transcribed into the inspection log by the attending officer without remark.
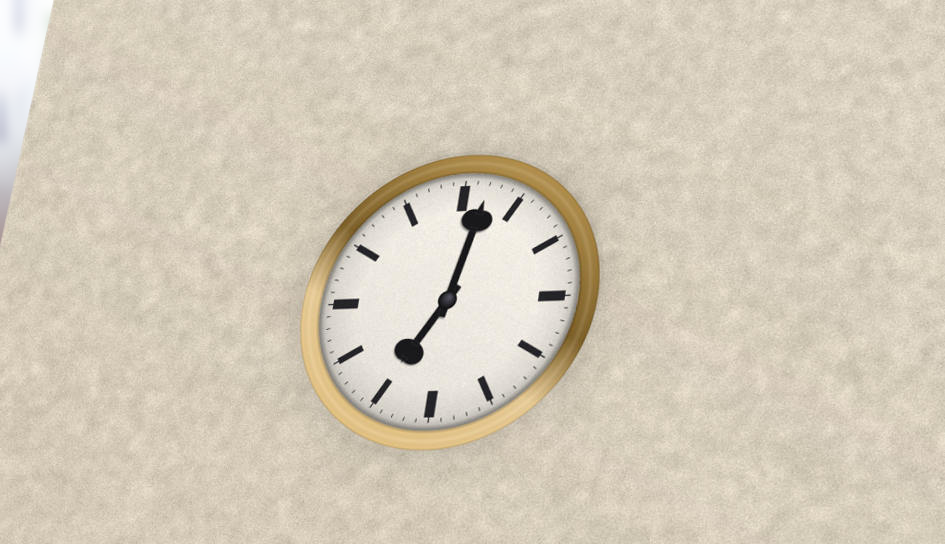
7:02
